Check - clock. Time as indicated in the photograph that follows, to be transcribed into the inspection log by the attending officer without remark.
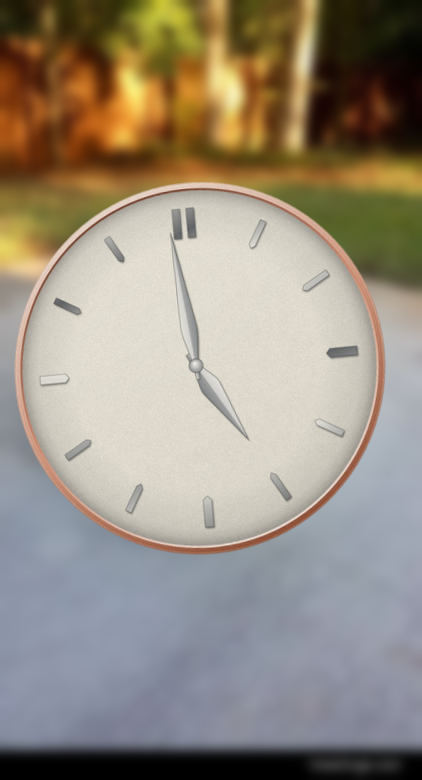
4:59
